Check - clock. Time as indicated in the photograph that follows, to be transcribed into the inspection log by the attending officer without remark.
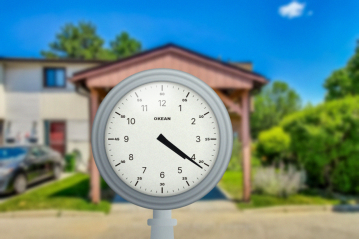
4:21
